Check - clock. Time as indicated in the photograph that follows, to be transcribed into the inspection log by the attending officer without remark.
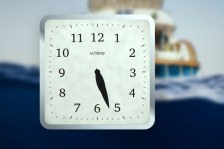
5:27
